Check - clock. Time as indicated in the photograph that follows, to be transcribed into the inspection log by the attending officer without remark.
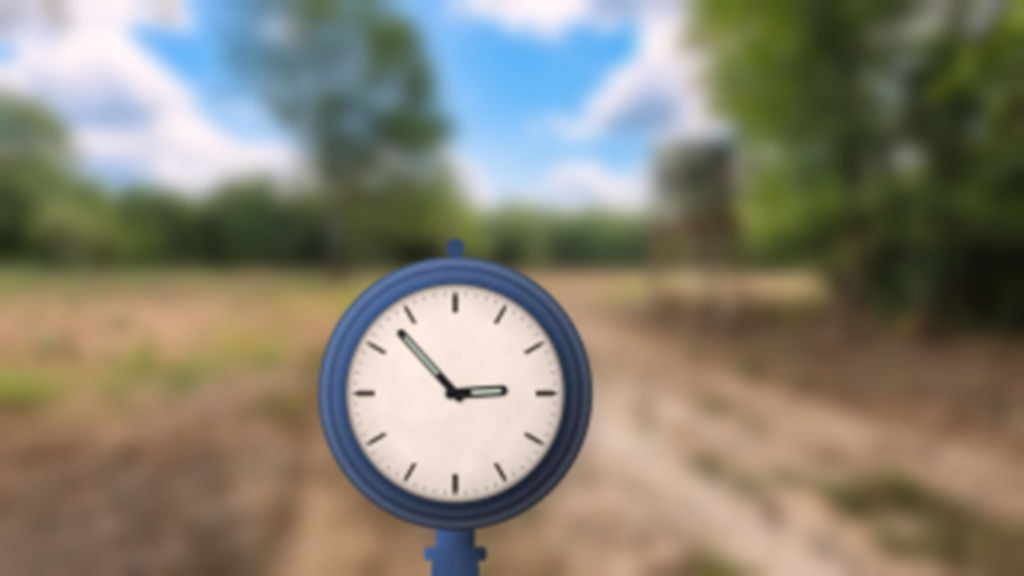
2:53
